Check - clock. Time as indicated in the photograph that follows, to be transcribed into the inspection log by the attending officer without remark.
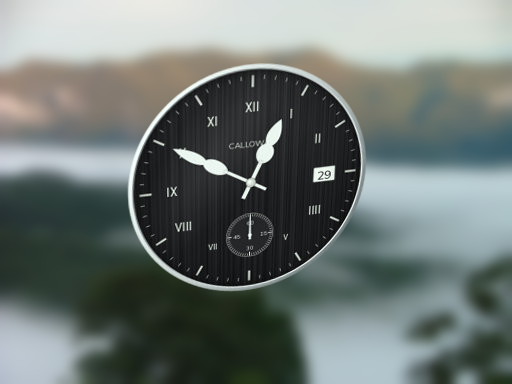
12:50
